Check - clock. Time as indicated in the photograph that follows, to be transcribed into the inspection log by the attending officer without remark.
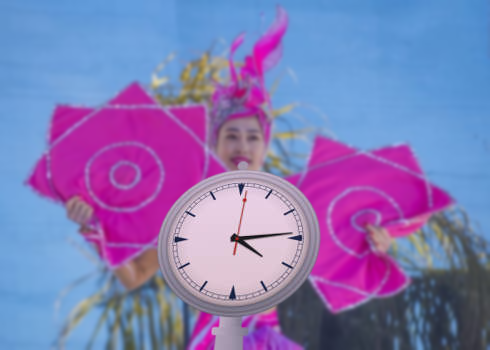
4:14:01
